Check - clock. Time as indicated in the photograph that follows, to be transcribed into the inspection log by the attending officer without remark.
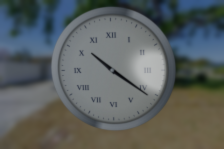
10:21
